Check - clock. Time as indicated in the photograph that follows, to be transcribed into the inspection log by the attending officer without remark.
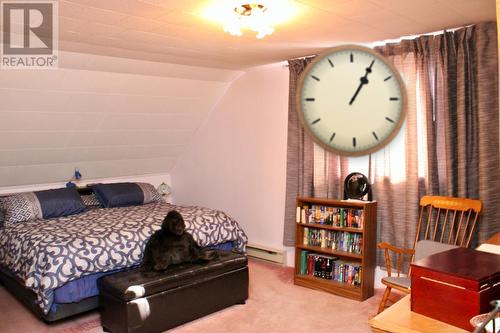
1:05
